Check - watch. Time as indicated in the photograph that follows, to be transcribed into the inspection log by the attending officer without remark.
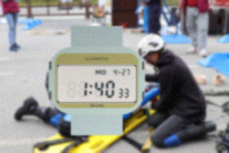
1:40
